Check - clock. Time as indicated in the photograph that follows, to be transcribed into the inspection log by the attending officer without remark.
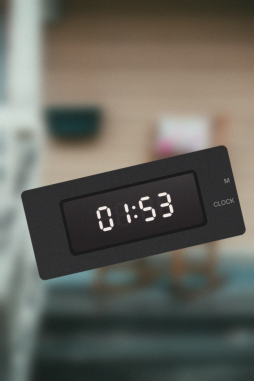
1:53
